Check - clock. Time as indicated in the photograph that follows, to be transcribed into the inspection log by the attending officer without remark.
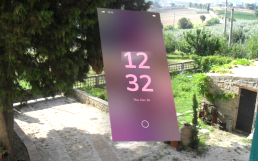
12:32
